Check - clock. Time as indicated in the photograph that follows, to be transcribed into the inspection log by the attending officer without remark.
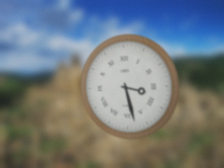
3:28
